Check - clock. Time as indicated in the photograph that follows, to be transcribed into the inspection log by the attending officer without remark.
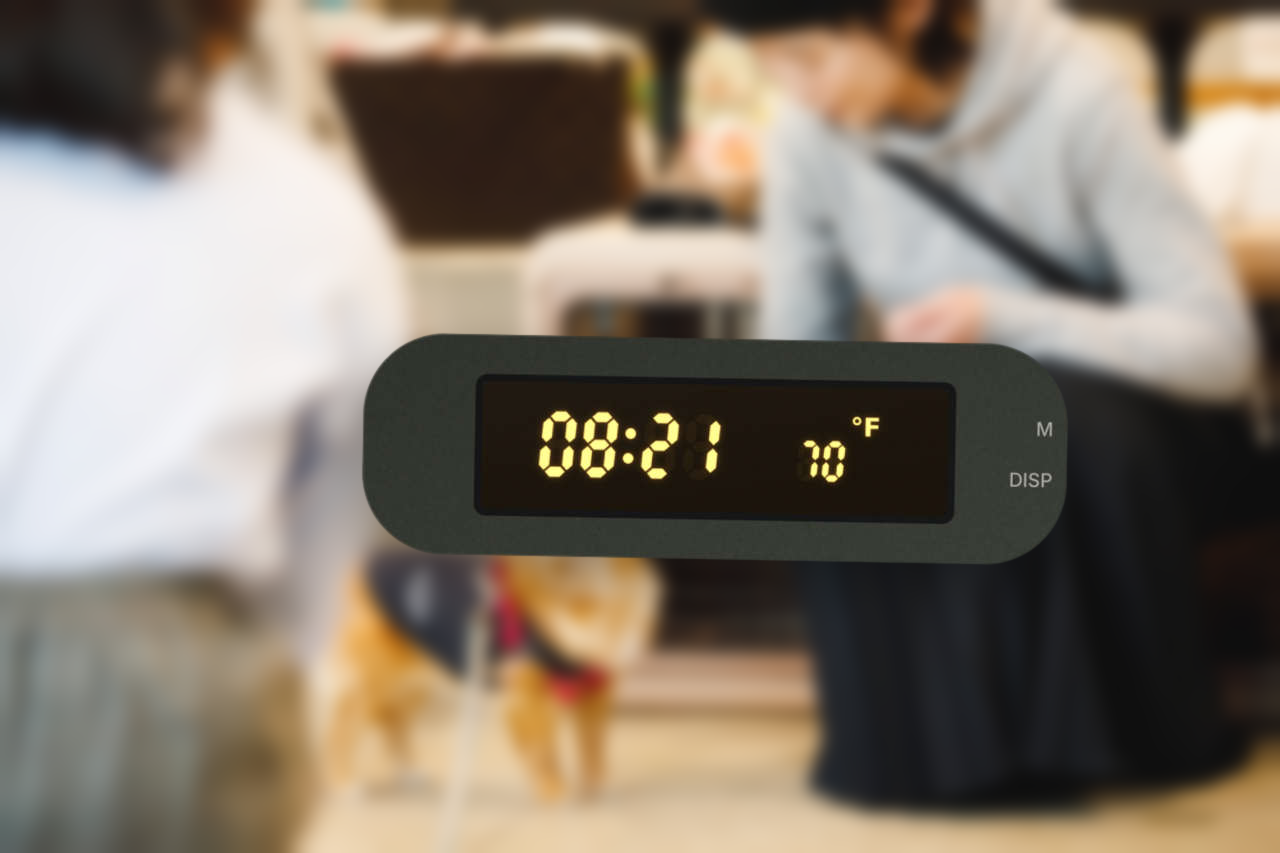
8:21
